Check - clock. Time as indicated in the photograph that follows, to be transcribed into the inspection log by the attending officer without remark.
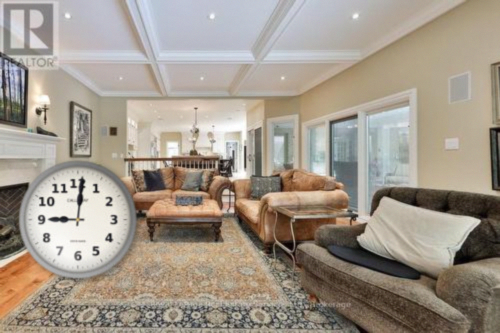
9:01
